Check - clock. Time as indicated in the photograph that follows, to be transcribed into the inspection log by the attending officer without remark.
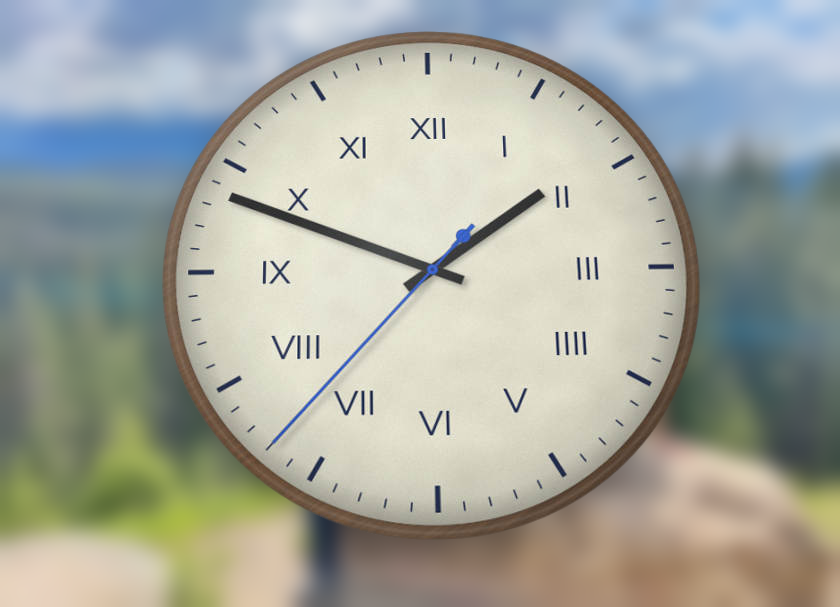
1:48:37
